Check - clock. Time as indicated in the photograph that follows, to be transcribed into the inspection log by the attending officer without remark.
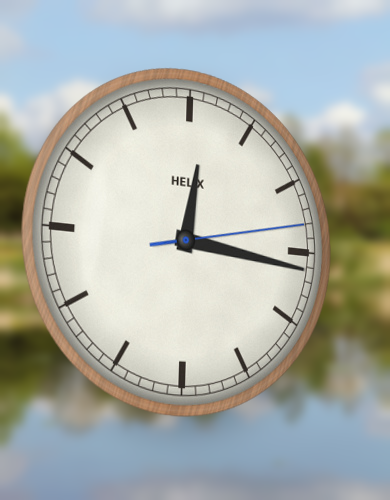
12:16:13
